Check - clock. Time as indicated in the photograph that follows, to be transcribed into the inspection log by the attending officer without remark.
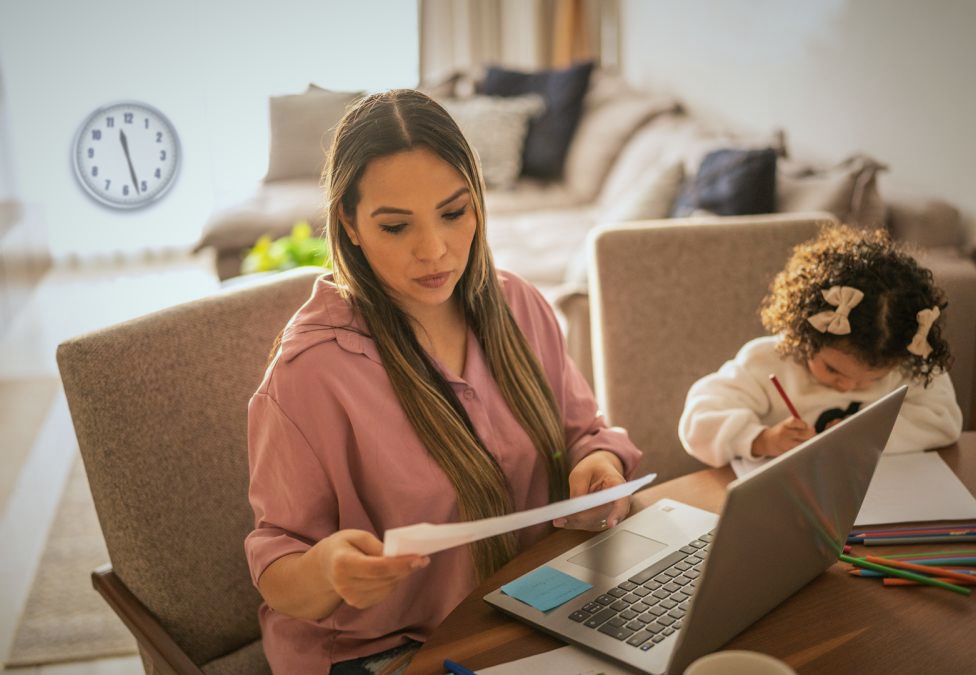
11:27
